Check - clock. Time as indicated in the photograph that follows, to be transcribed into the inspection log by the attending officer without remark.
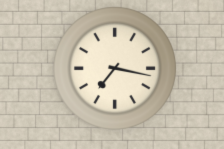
7:17
